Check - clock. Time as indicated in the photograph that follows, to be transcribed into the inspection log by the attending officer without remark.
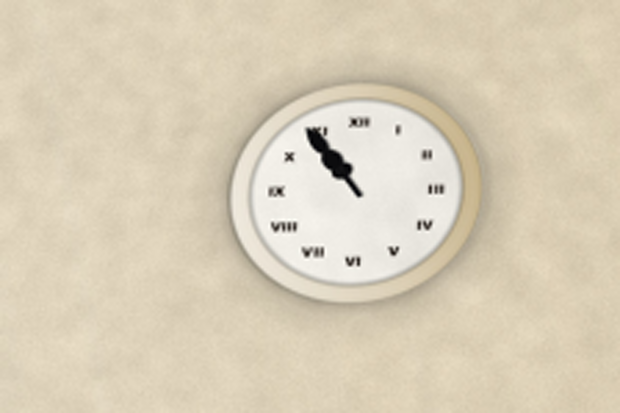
10:54
